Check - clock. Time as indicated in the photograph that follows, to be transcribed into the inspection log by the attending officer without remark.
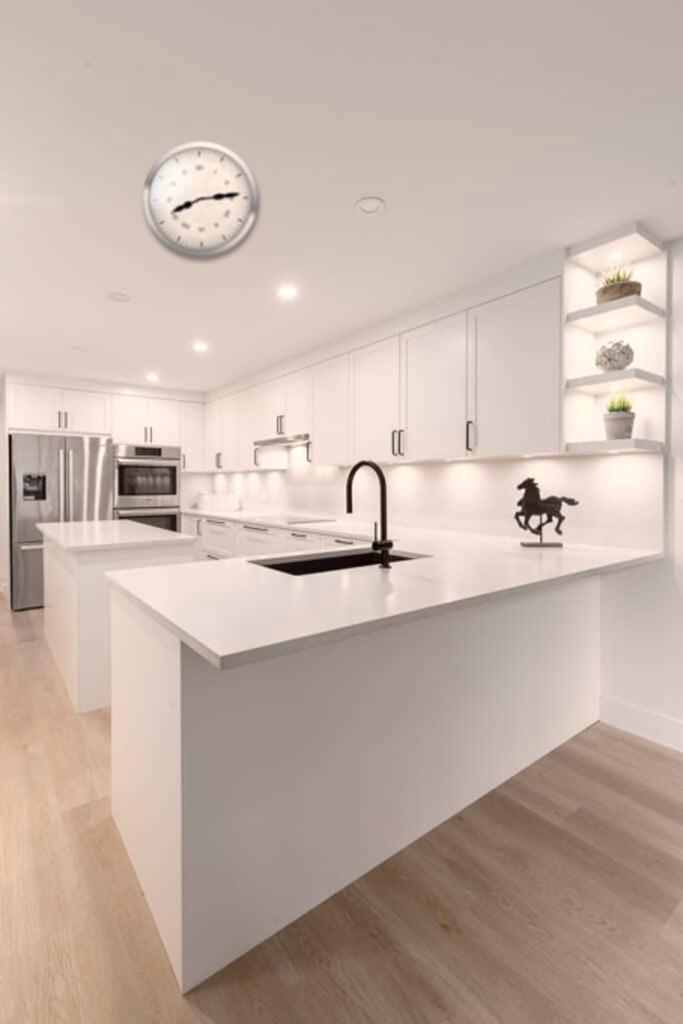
8:14
